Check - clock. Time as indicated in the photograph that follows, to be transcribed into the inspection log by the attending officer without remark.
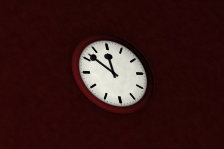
11:52
